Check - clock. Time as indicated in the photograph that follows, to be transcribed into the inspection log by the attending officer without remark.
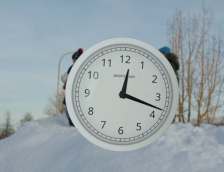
12:18
